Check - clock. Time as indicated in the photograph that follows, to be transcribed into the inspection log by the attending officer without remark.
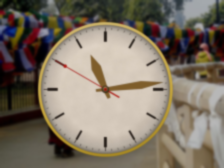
11:13:50
